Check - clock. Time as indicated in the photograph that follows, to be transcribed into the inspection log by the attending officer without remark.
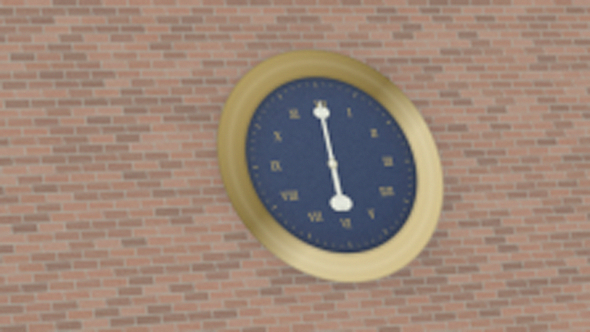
6:00
